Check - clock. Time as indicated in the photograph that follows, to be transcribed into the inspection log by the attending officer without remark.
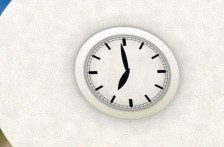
6:59
